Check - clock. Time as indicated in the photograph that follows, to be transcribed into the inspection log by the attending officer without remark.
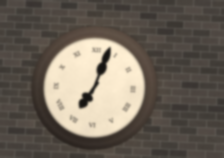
7:03
